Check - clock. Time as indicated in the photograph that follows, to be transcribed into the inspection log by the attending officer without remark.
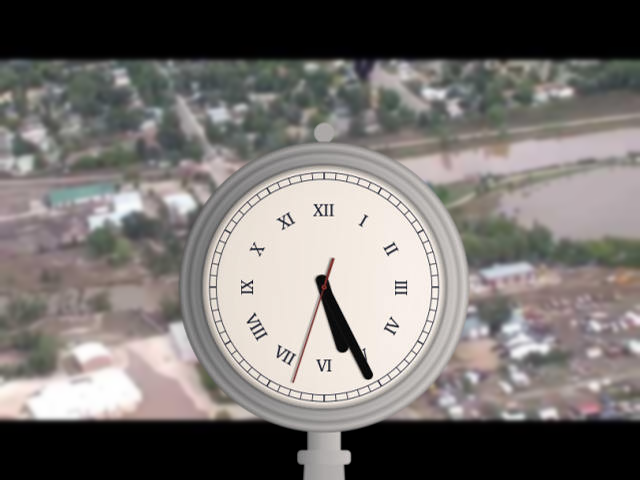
5:25:33
